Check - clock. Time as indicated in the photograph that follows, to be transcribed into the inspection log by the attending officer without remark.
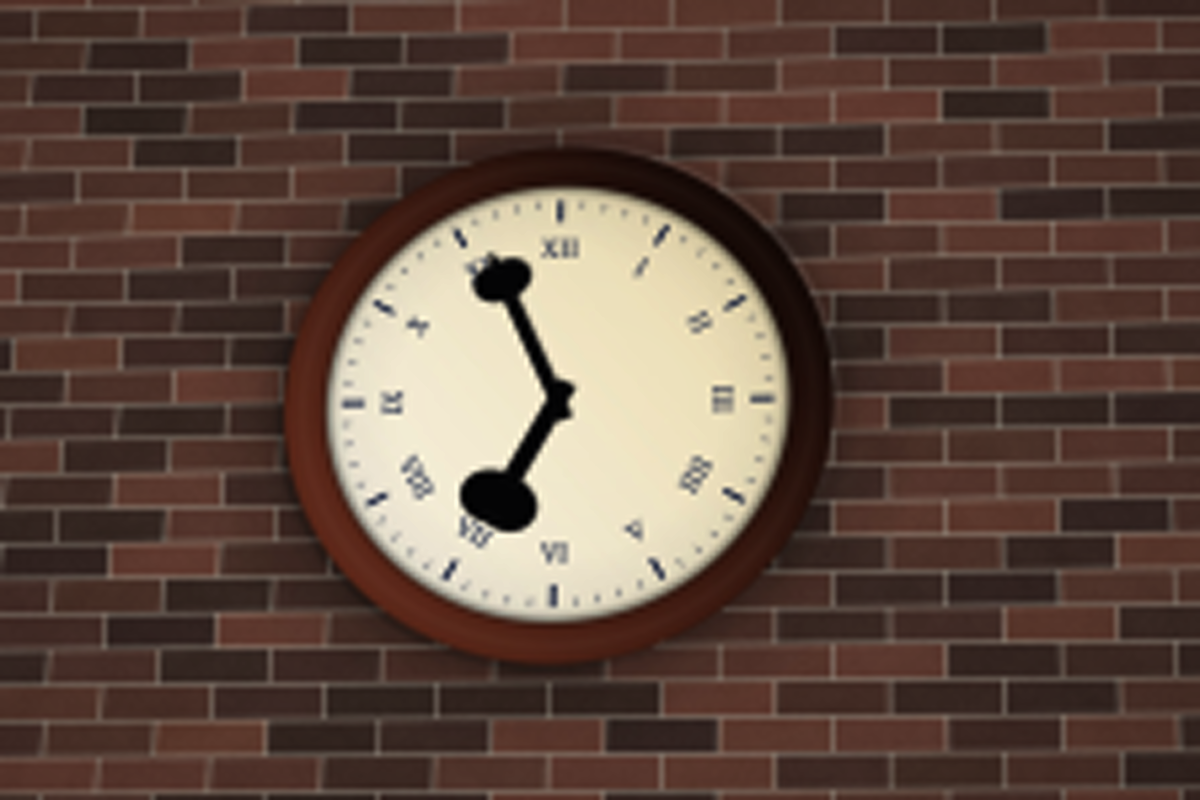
6:56
